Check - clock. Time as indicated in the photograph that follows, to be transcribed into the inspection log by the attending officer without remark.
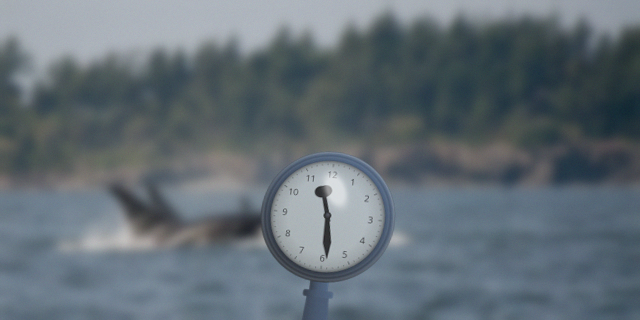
11:29
